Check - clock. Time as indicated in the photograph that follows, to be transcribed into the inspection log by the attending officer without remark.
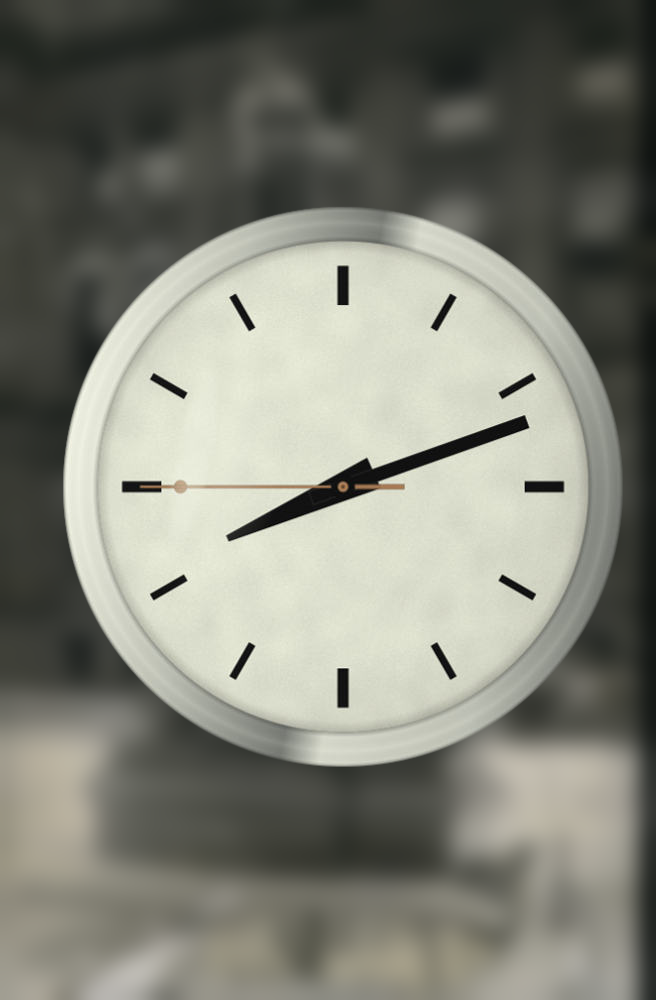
8:11:45
